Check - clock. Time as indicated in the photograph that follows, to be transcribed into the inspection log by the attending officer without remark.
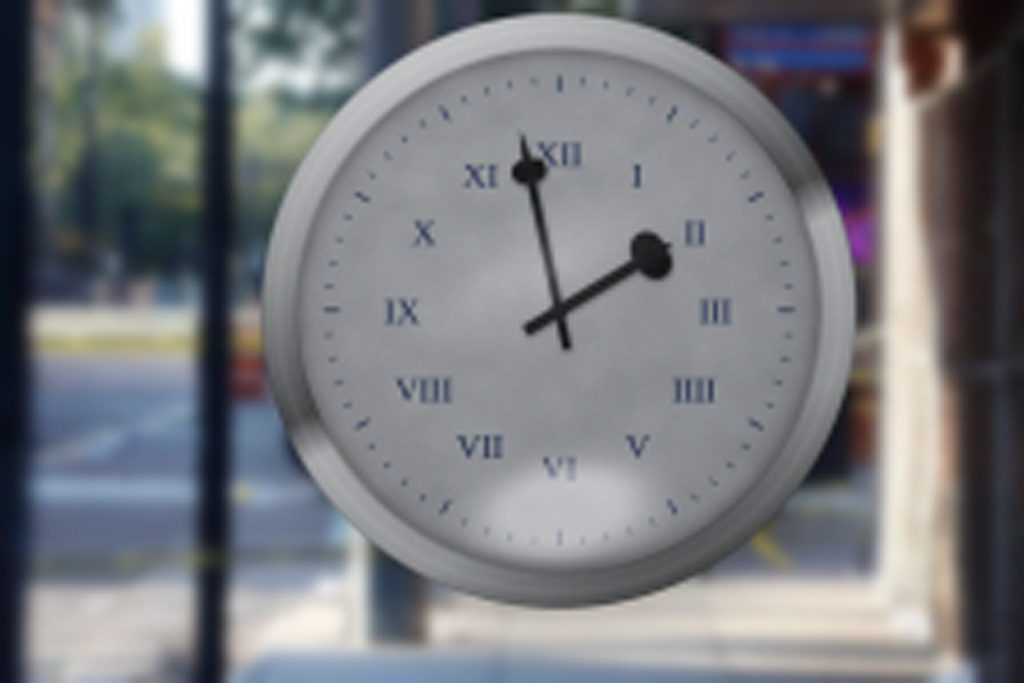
1:58
